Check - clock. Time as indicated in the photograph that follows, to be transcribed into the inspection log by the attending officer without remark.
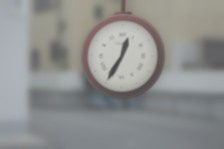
12:35
